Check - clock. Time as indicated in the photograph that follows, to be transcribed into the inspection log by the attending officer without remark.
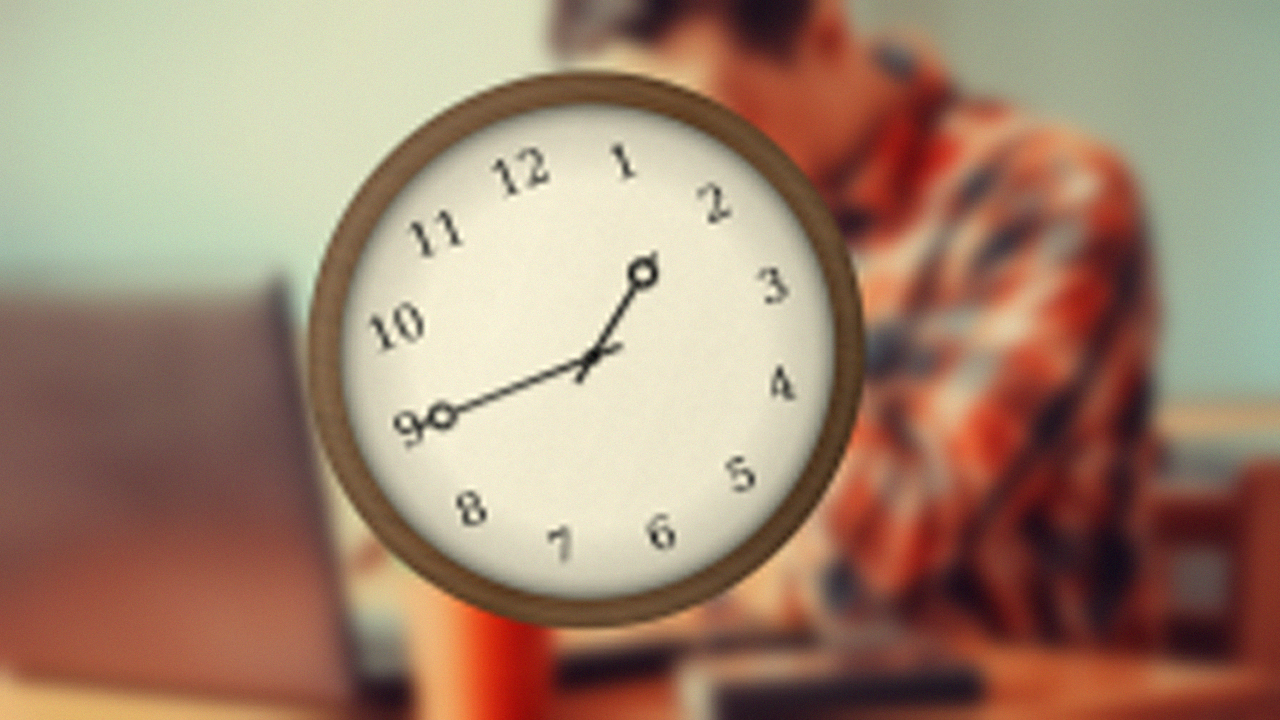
1:45
